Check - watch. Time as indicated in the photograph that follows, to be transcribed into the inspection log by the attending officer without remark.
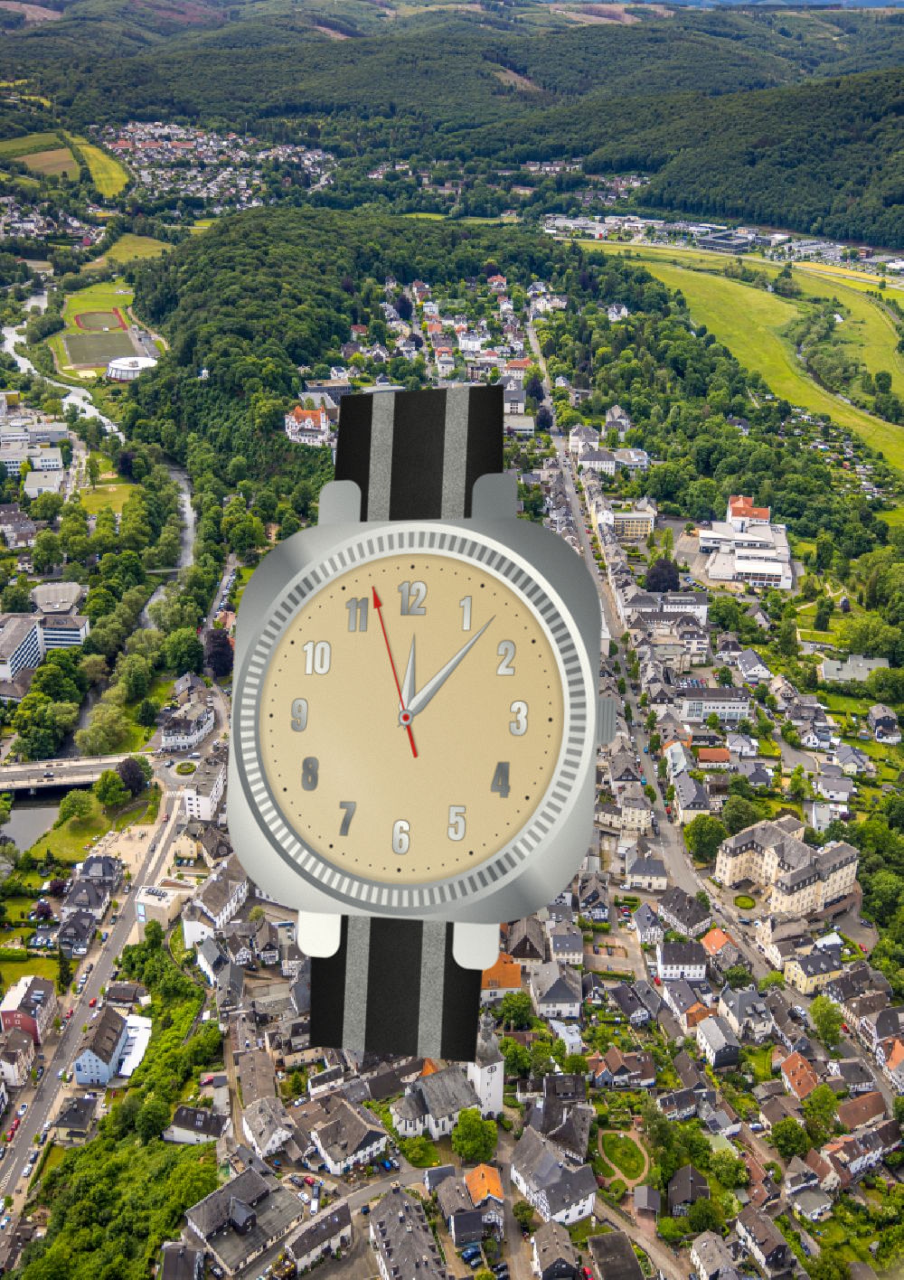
12:06:57
